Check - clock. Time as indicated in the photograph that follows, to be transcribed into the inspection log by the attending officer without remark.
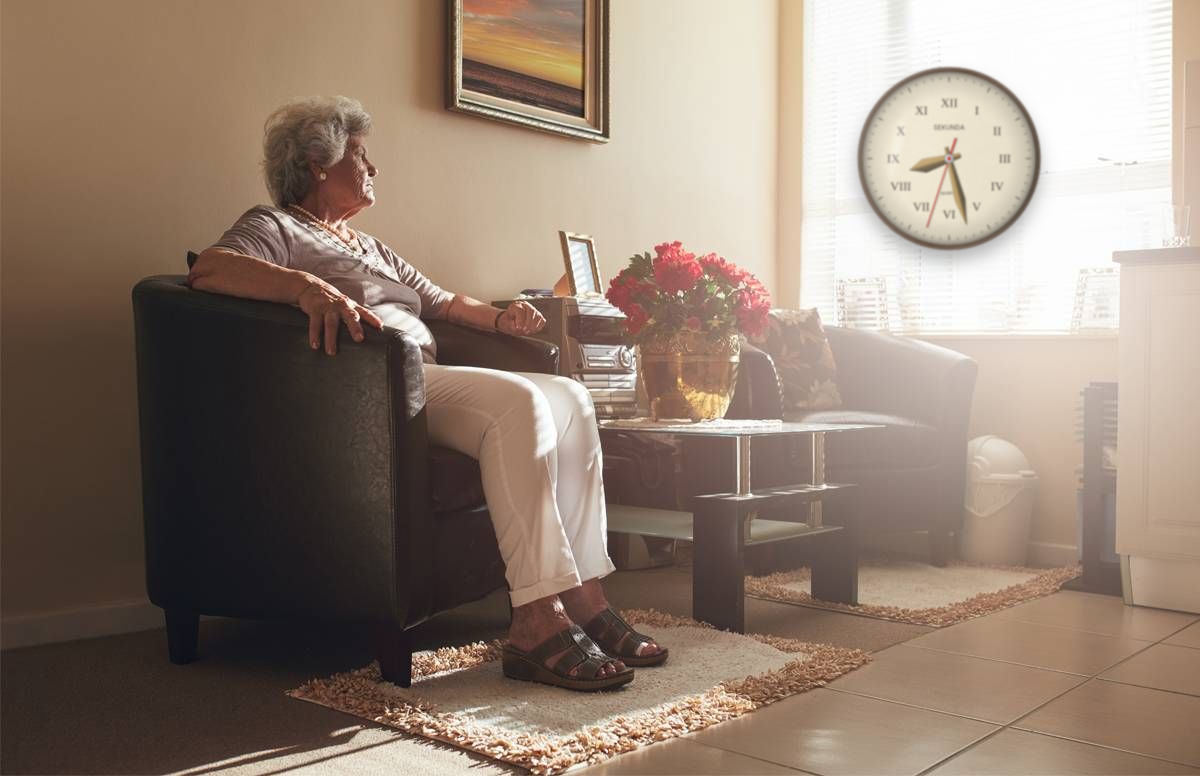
8:27:33
